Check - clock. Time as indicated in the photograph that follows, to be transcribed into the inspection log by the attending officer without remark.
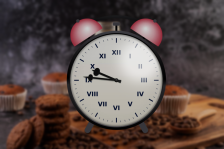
9:46
